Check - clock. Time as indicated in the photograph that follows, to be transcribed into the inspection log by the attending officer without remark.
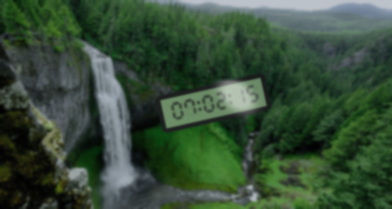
7:02:15
